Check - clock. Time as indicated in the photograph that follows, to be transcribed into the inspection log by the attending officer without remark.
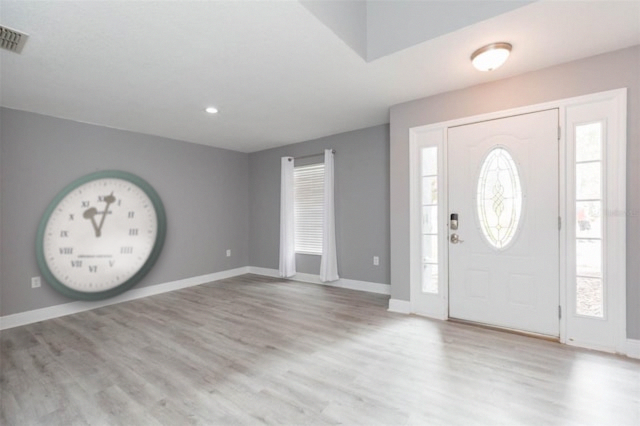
11:02
